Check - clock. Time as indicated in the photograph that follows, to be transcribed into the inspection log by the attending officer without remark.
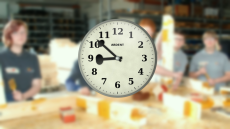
8:52
